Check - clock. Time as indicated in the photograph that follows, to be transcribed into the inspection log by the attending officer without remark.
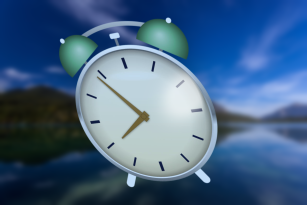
7:54
